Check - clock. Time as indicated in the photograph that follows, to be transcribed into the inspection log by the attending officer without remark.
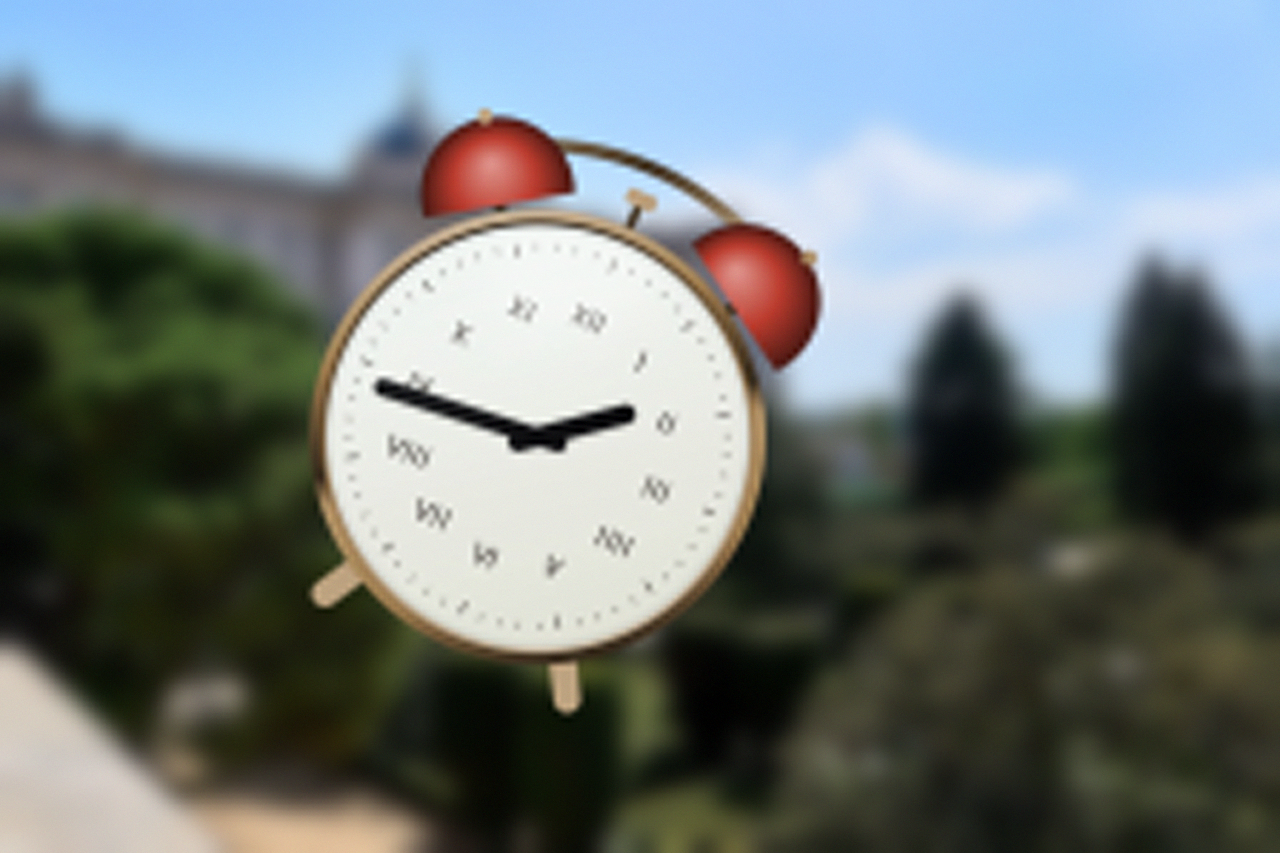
1:44
